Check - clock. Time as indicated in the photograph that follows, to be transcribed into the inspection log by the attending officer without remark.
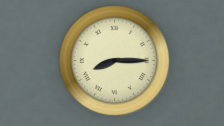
8:15
